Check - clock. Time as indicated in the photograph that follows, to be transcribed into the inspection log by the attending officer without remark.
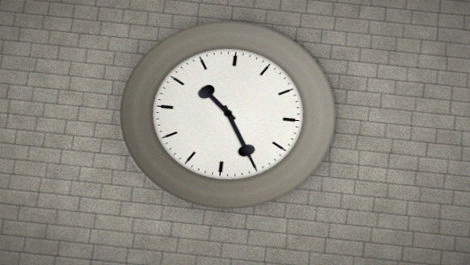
10:25
